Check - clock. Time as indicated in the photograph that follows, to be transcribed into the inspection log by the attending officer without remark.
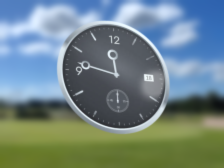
11:47
